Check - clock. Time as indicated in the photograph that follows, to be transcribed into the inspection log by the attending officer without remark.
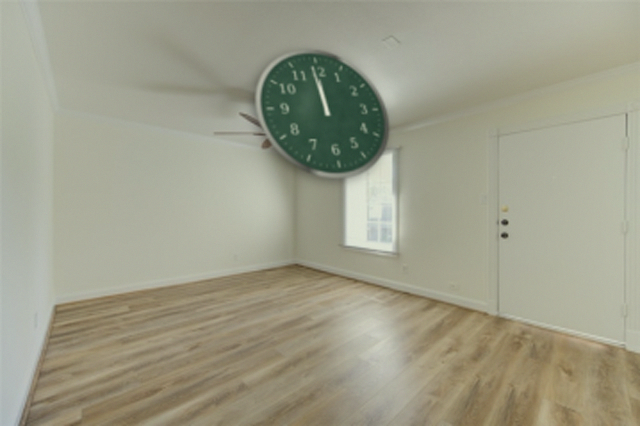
11:59
